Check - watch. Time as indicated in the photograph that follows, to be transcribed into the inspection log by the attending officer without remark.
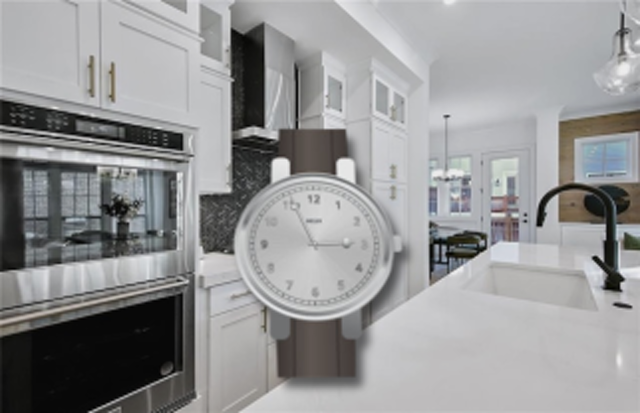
2:56
